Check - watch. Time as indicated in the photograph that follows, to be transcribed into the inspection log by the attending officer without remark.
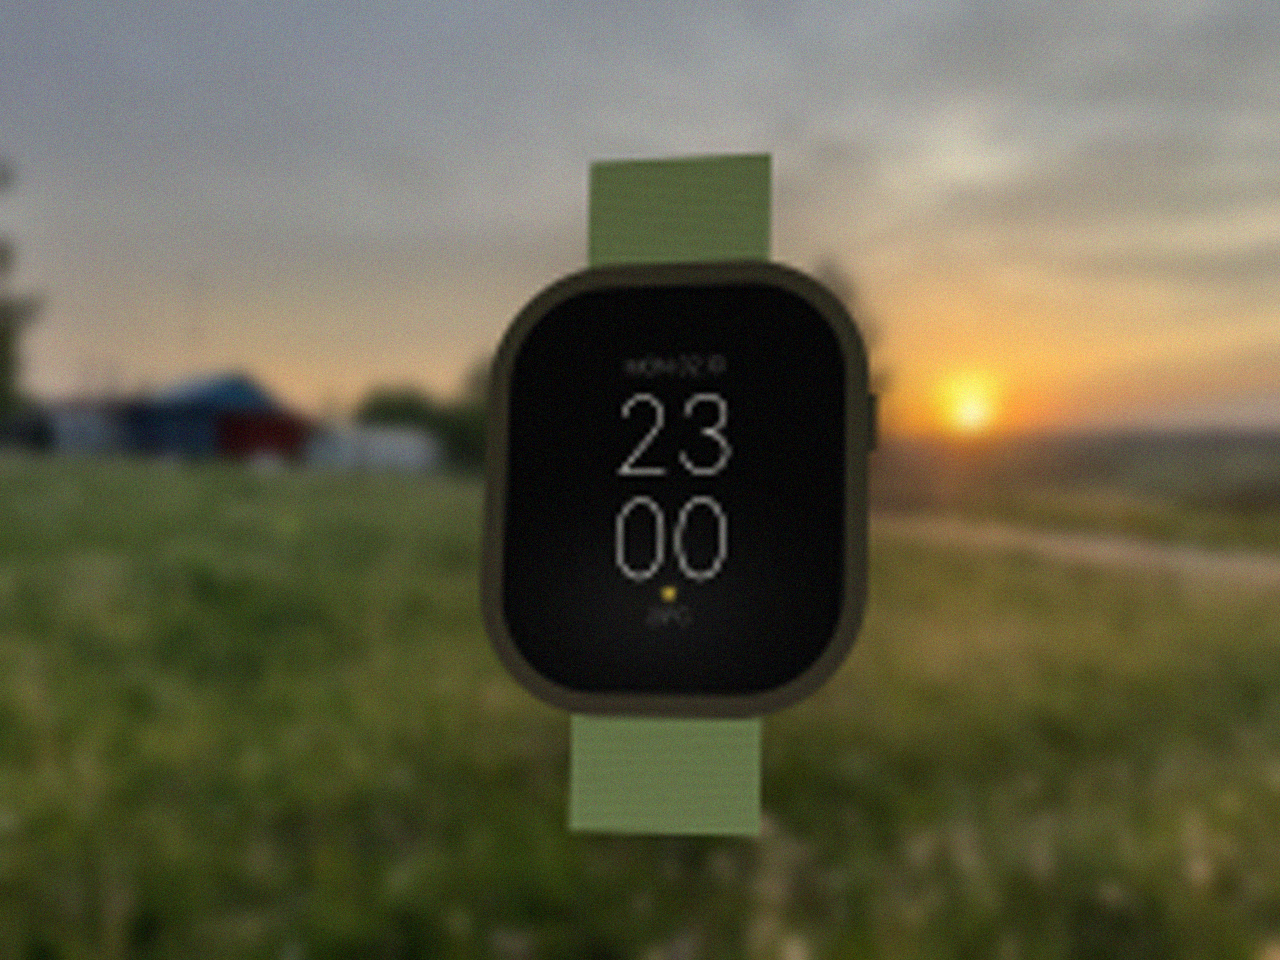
23:00
